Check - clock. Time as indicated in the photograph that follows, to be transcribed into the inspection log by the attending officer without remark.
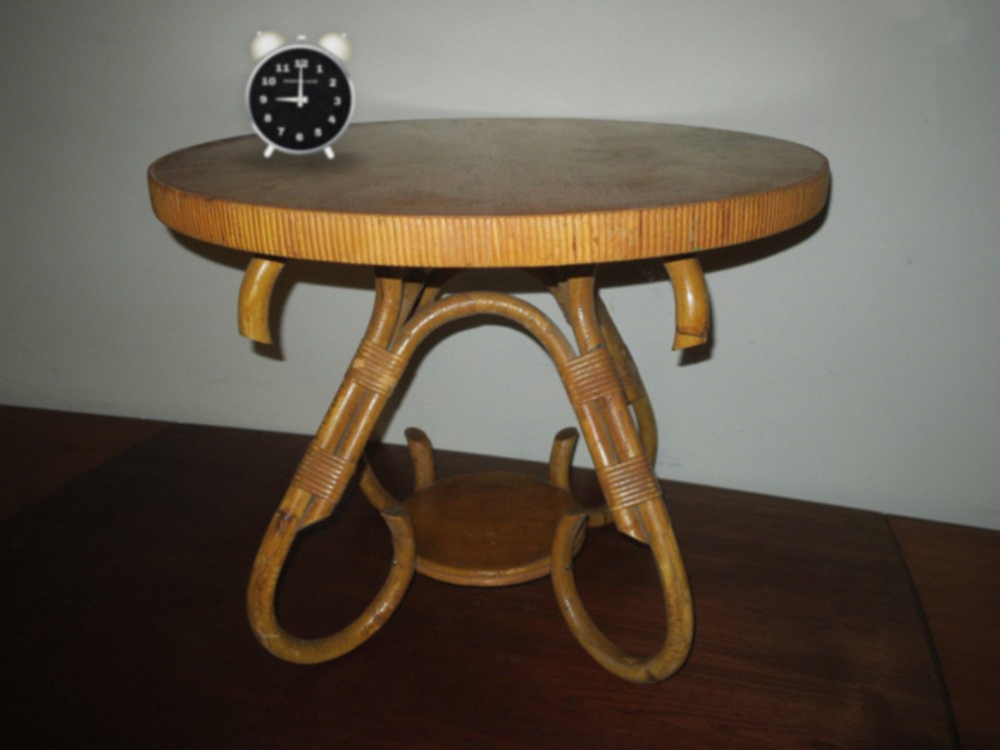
9:00
